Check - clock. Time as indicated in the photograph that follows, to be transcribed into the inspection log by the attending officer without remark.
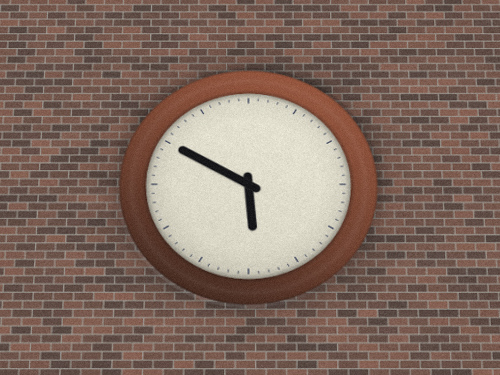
5:50
